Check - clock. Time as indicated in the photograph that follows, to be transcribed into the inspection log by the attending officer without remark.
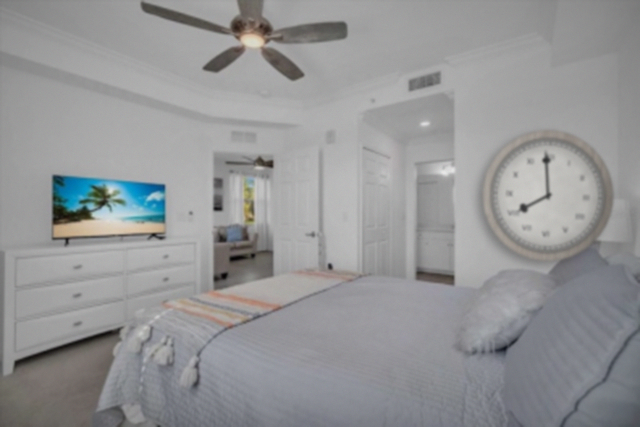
7:59
